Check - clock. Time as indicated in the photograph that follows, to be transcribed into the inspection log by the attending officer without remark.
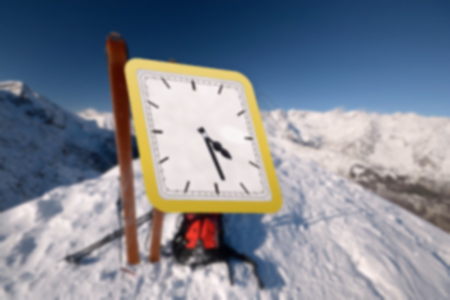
4:28
